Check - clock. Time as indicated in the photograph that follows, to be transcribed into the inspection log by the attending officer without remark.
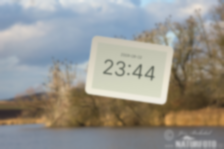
23:44
